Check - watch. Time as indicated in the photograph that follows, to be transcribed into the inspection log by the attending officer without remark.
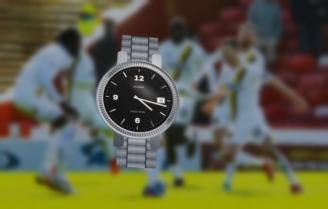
4:17
